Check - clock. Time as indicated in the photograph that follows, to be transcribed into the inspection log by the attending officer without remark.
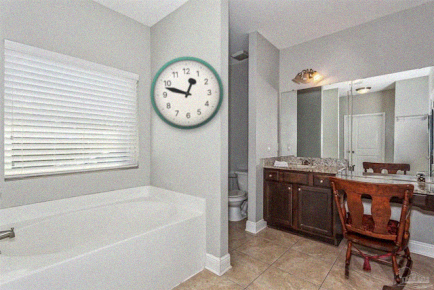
12:48
